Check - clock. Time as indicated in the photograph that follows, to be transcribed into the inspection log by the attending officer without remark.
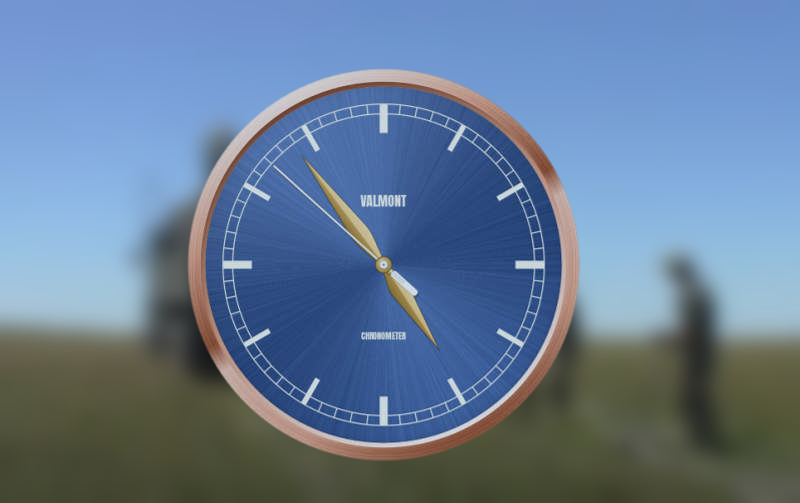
4:53:52
